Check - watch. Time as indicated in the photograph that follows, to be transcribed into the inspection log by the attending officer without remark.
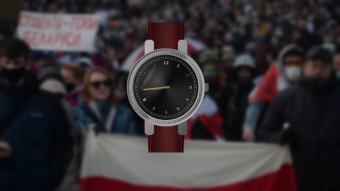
8:44
